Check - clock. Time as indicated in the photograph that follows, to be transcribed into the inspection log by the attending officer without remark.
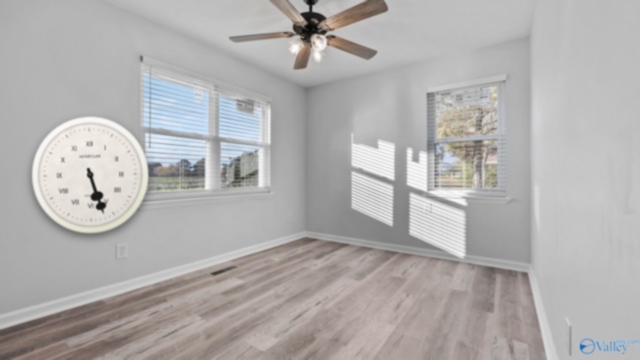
5:27
